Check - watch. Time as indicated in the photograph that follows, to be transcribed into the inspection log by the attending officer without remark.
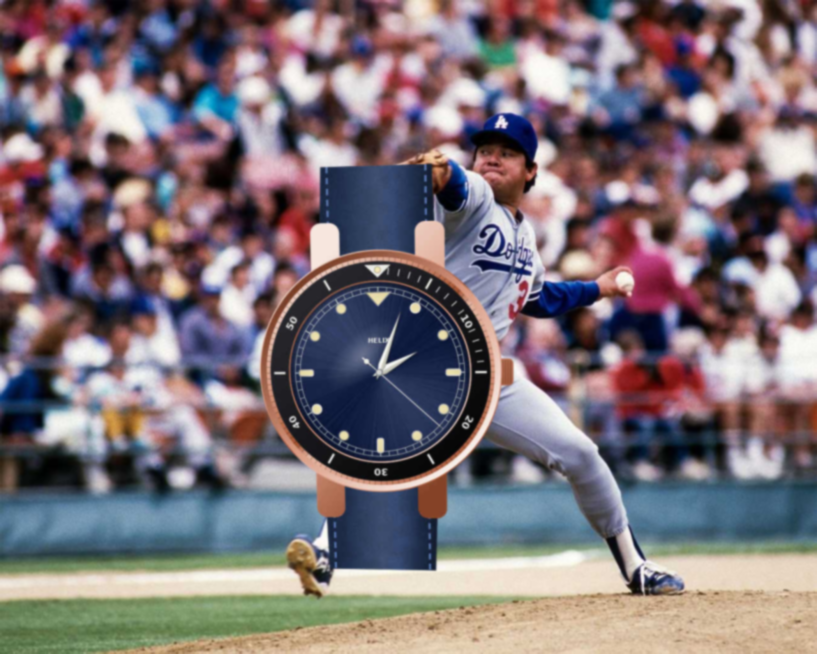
2:03:22
